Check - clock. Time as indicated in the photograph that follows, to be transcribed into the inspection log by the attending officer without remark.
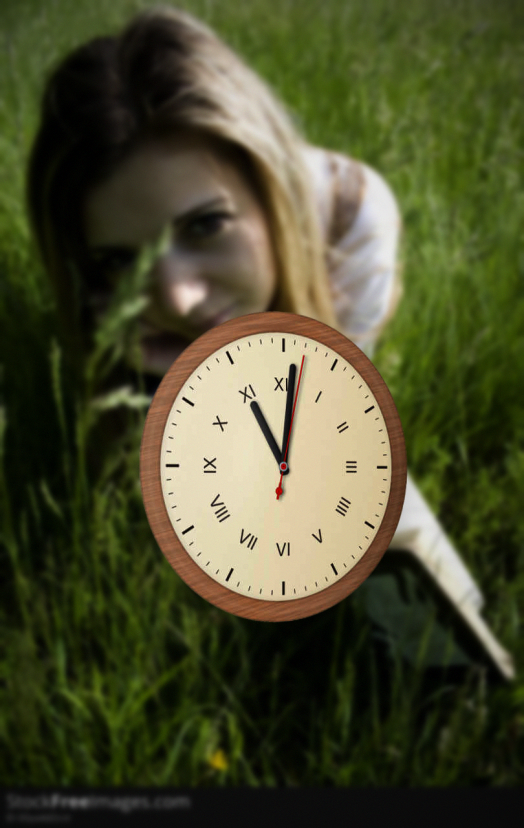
11:01:02
